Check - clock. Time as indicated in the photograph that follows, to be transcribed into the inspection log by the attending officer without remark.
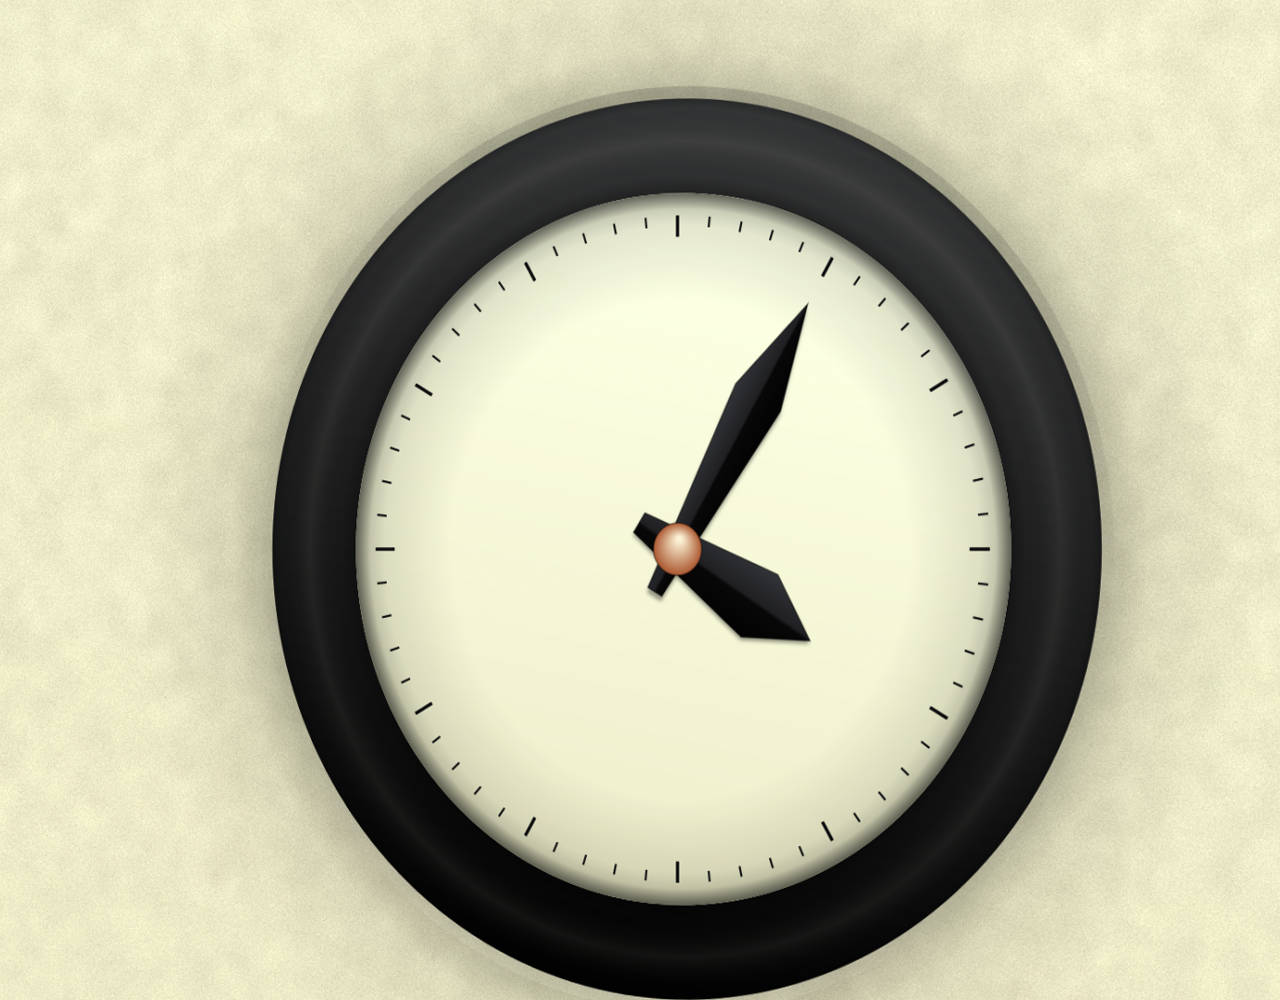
4:05
